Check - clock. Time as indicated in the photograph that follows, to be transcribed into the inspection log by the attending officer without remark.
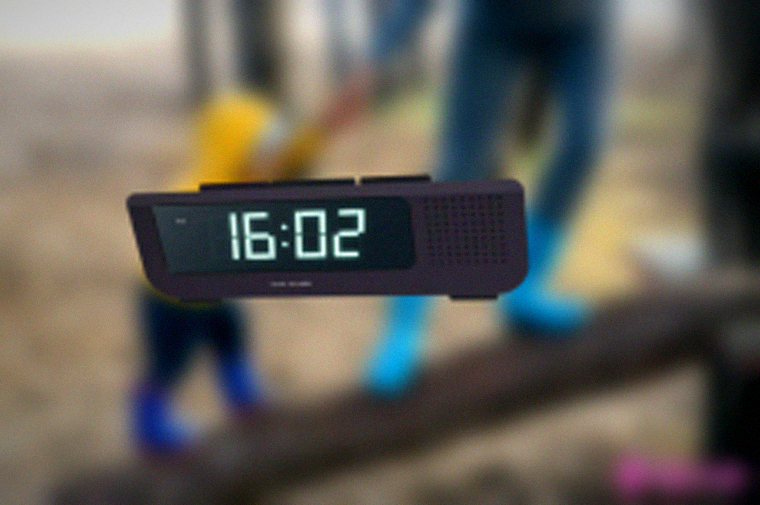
16:02
